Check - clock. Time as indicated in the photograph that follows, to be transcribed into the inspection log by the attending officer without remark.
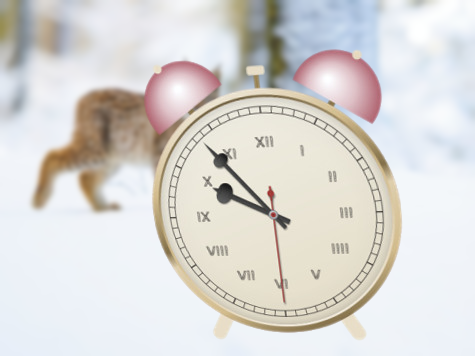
9:53:30
